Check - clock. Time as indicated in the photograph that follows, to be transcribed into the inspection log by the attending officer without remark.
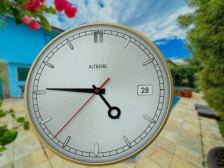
4:45:37
